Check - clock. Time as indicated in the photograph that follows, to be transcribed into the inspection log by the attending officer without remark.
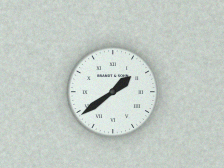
1:39
